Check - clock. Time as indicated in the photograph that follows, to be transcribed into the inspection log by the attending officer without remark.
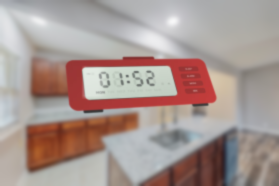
1:52
